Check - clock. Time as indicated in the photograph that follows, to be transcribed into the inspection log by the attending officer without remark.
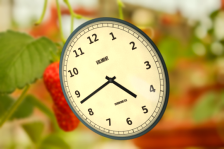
4:43
